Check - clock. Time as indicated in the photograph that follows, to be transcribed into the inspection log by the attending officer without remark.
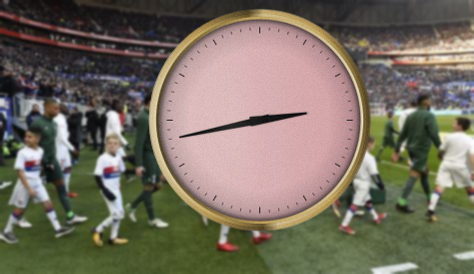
2:43
